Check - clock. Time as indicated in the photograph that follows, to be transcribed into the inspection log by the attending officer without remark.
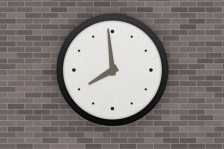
7:59
